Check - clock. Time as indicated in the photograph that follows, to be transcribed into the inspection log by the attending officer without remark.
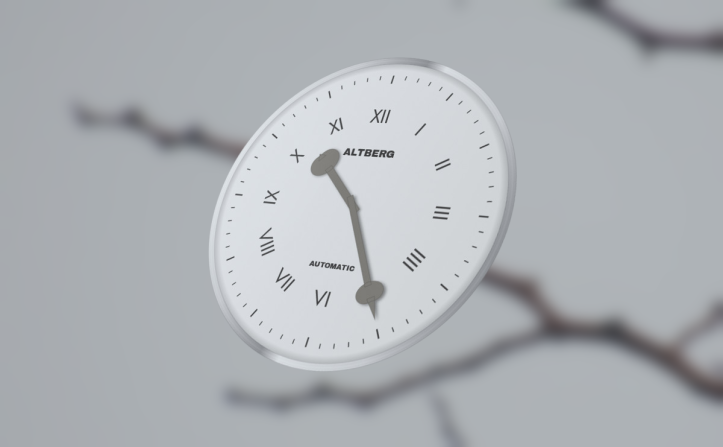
10:25
